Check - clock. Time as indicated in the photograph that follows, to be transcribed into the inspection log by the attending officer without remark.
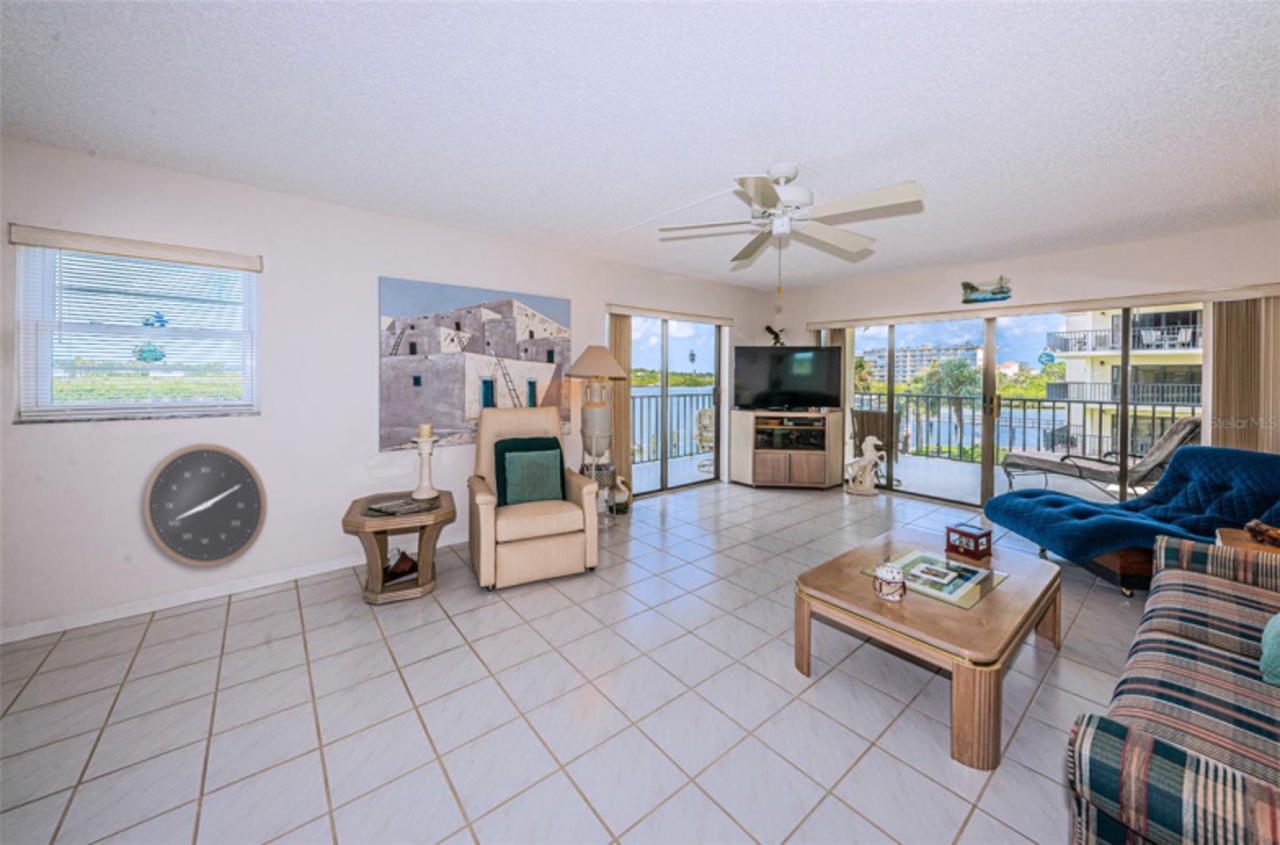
8:10
